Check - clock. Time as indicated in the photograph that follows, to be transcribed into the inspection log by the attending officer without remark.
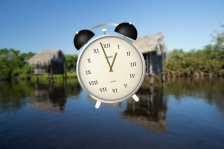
12:58
